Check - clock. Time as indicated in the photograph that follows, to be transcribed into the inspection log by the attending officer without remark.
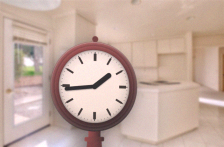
1:44
